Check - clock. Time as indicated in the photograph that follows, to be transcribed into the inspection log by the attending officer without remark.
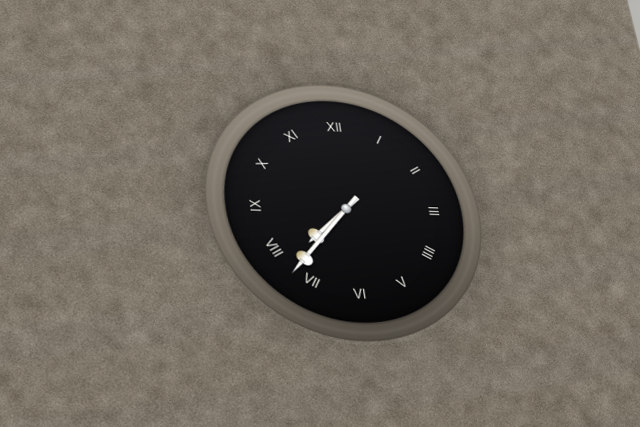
7:37
